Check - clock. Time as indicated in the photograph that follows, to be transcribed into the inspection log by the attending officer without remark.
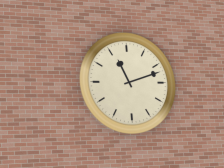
11:12
